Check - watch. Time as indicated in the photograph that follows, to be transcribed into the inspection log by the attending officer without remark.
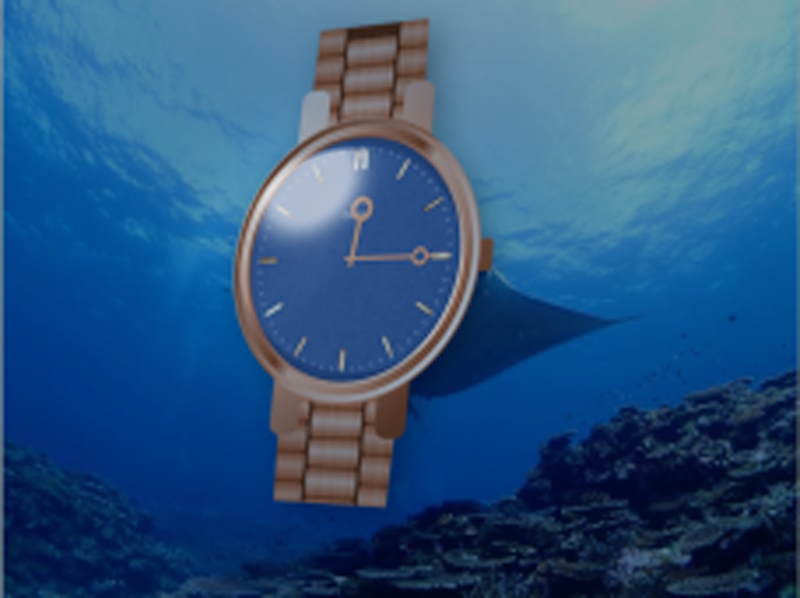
12:15
